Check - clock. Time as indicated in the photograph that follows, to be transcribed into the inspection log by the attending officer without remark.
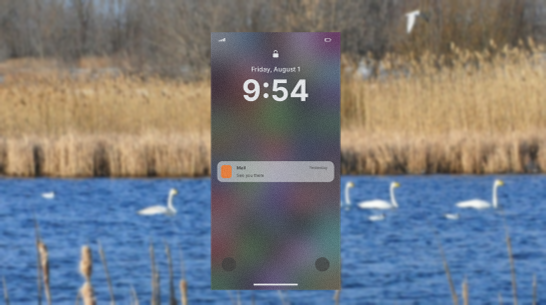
9:54
